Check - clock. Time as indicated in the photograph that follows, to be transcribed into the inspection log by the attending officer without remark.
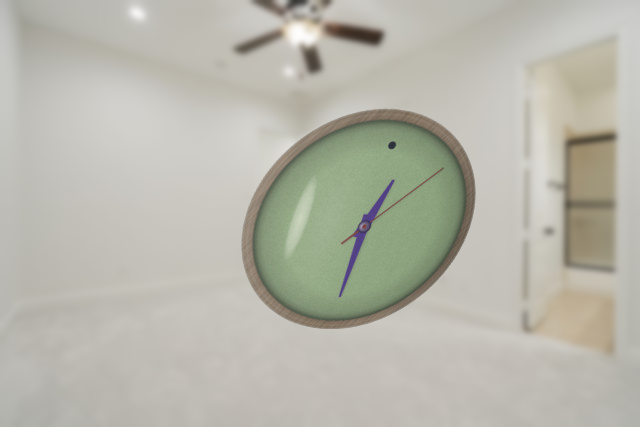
12:30:07
